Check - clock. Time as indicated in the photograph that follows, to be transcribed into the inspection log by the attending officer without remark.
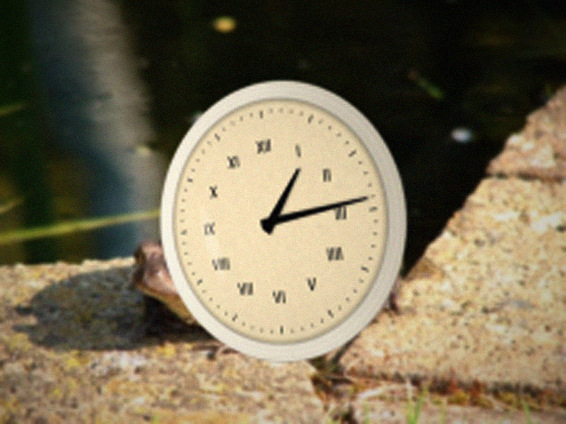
1:14
